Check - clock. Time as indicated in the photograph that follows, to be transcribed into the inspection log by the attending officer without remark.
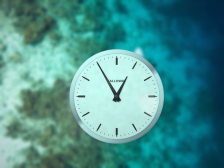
12:55
